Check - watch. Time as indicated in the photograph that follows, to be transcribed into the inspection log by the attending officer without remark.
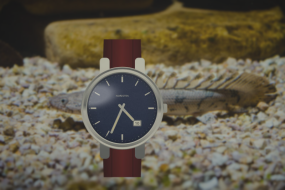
4:34
